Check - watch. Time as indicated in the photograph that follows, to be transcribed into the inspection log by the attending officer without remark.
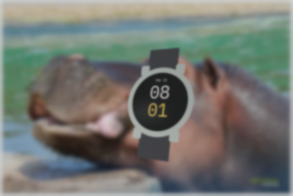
8:01
